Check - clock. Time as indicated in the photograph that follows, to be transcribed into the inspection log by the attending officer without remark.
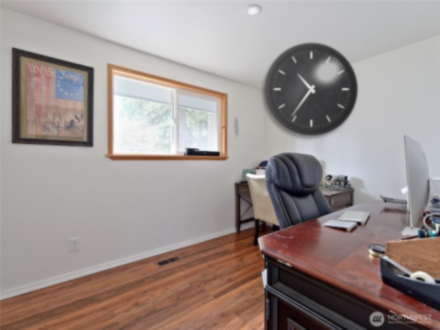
10:36
